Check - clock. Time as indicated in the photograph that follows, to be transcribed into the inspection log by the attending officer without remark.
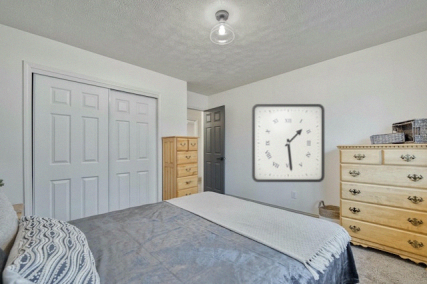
1:29
